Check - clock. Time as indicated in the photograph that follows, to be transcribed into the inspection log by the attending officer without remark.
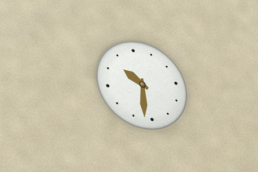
10:32
